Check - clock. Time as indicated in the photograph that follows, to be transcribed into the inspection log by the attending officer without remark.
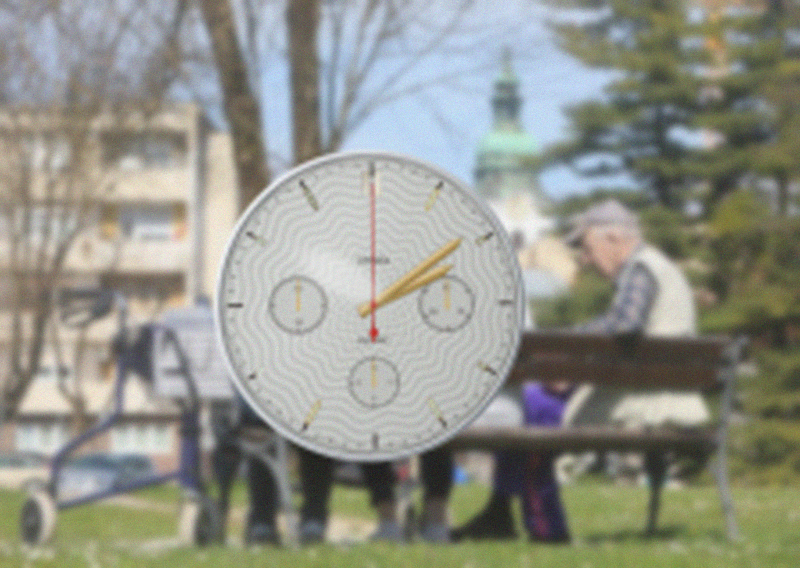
2:09
